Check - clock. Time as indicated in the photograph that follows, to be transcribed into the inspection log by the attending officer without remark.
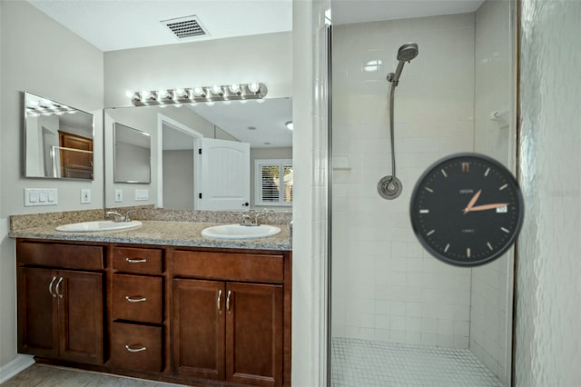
1:14
